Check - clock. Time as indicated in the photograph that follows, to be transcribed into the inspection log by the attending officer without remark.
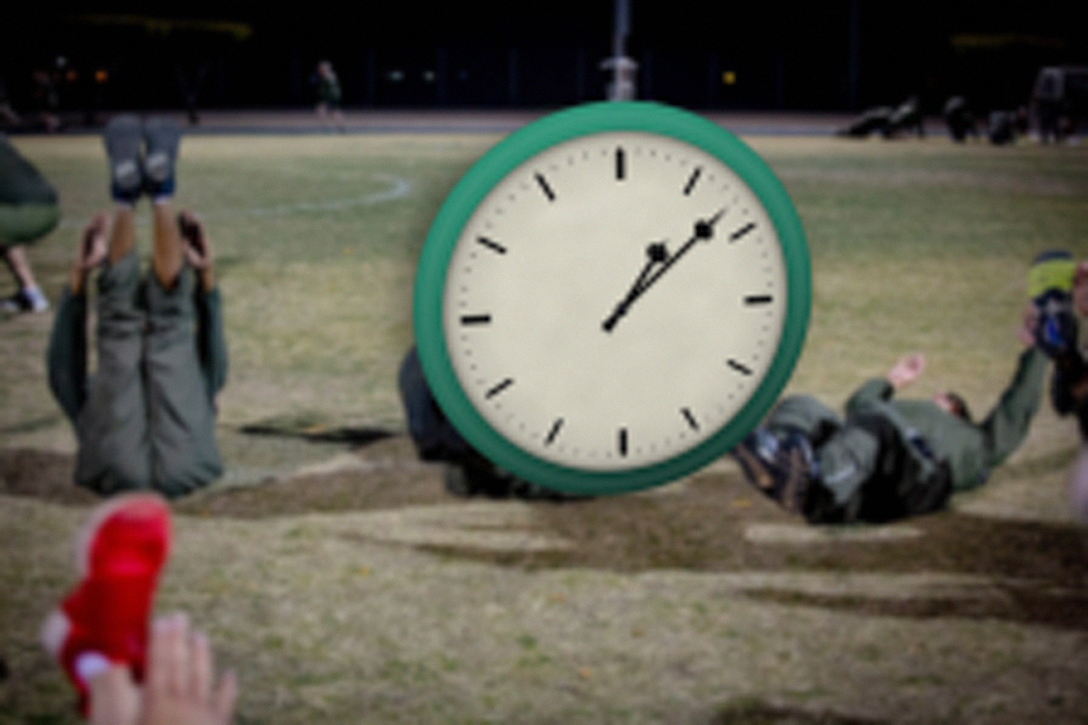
1:08
